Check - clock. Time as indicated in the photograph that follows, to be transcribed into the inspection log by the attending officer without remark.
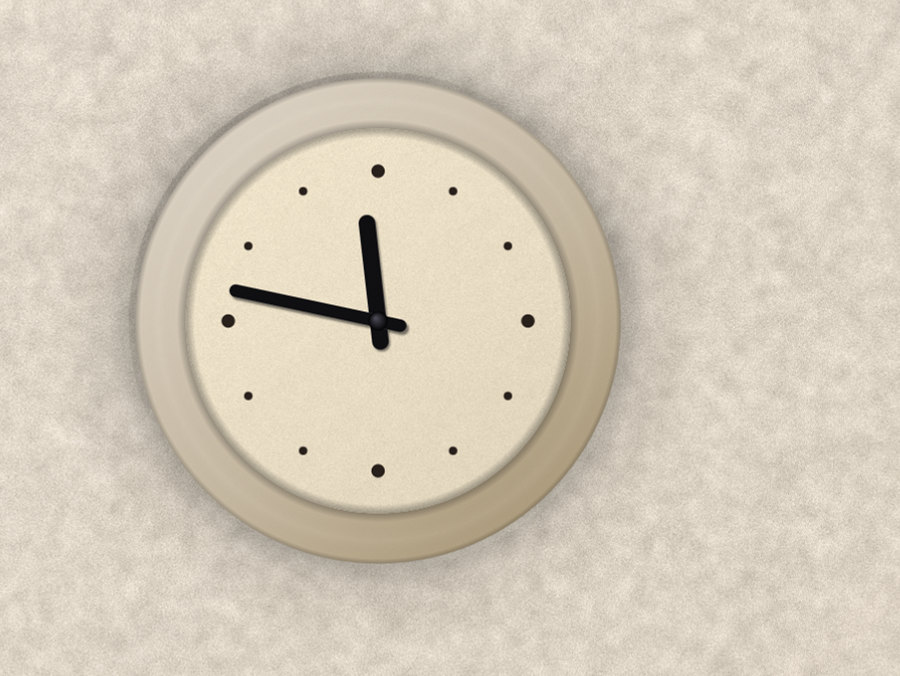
11:47
